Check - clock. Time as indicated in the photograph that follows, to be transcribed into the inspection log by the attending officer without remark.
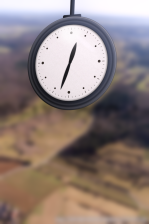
12:33
